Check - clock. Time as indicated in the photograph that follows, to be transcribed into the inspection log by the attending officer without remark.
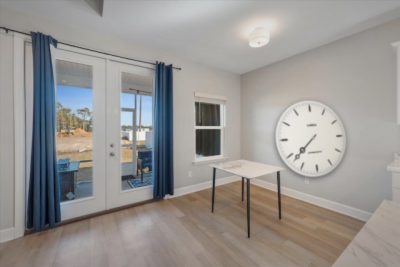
7:38
